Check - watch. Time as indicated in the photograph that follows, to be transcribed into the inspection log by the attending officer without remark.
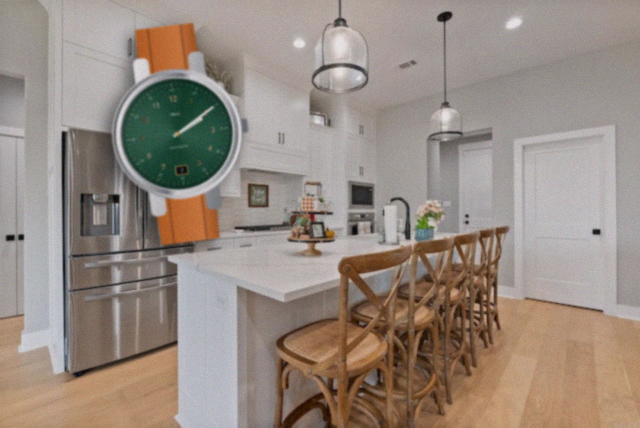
2:10
